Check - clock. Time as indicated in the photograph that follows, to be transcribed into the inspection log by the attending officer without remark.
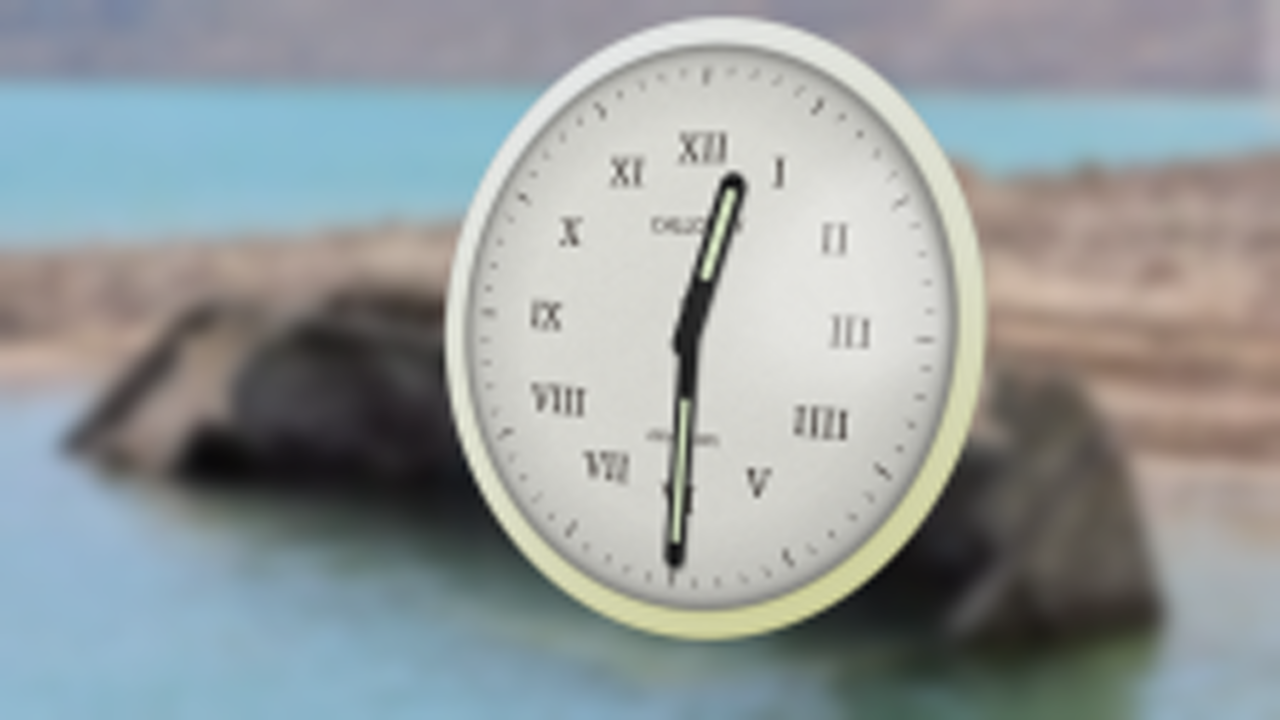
12:30
